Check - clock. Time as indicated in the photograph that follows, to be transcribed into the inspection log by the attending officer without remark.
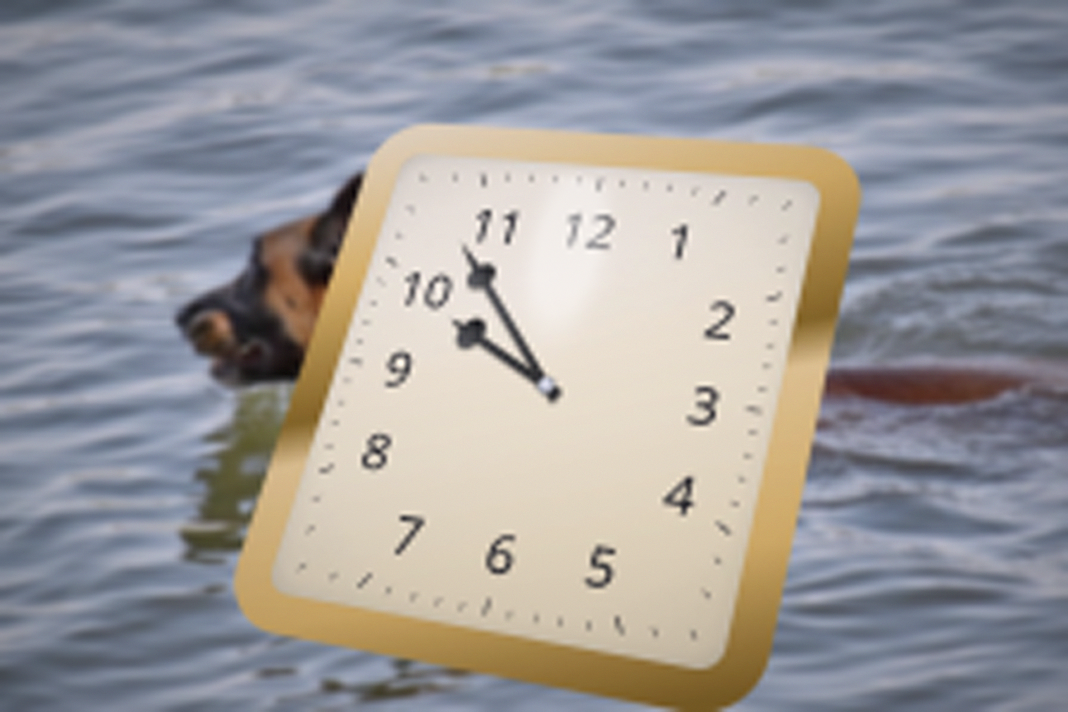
9:53
